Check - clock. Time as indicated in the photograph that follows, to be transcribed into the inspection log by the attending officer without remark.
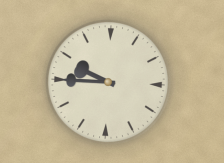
9:45
